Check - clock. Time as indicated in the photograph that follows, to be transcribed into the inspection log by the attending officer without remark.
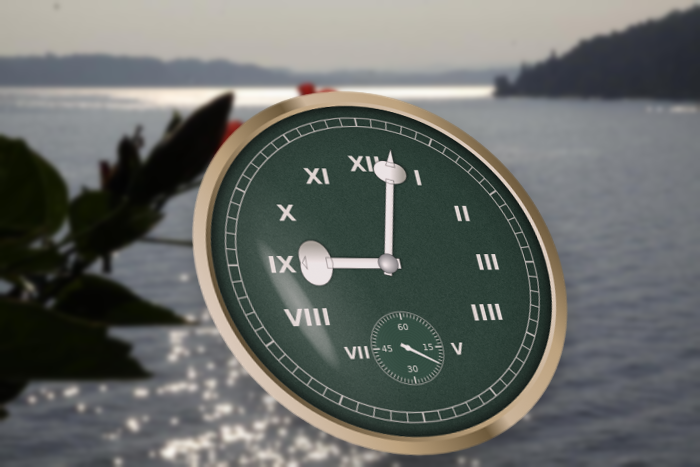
9:02:20
